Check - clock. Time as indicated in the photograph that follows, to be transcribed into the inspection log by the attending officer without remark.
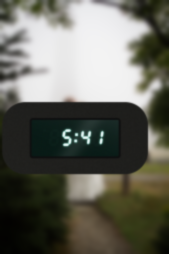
5:41
